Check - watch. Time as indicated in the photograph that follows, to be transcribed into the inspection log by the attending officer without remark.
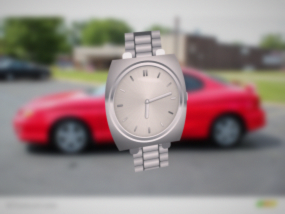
6:13
